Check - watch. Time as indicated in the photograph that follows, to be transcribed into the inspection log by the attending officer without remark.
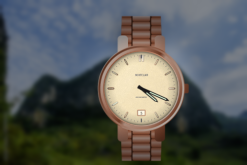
4:19
